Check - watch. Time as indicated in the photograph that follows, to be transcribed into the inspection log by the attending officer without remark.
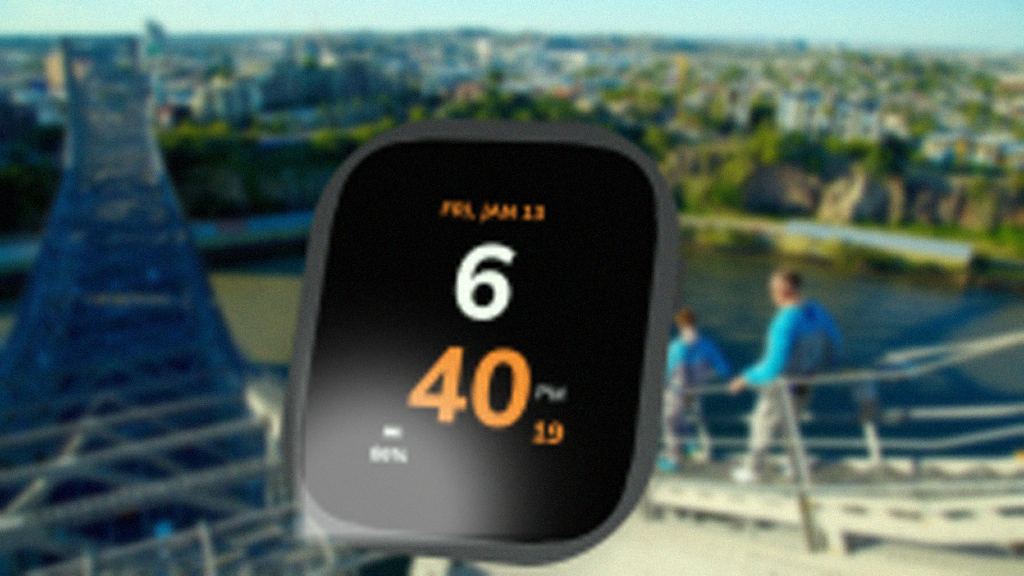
6:40
